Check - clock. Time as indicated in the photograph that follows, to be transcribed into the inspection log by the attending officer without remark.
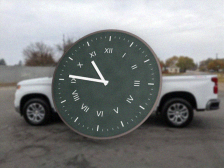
10:46
